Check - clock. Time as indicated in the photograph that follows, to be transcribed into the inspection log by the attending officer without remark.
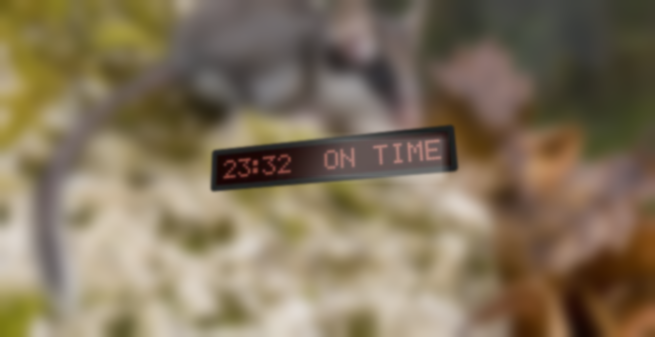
23:32
